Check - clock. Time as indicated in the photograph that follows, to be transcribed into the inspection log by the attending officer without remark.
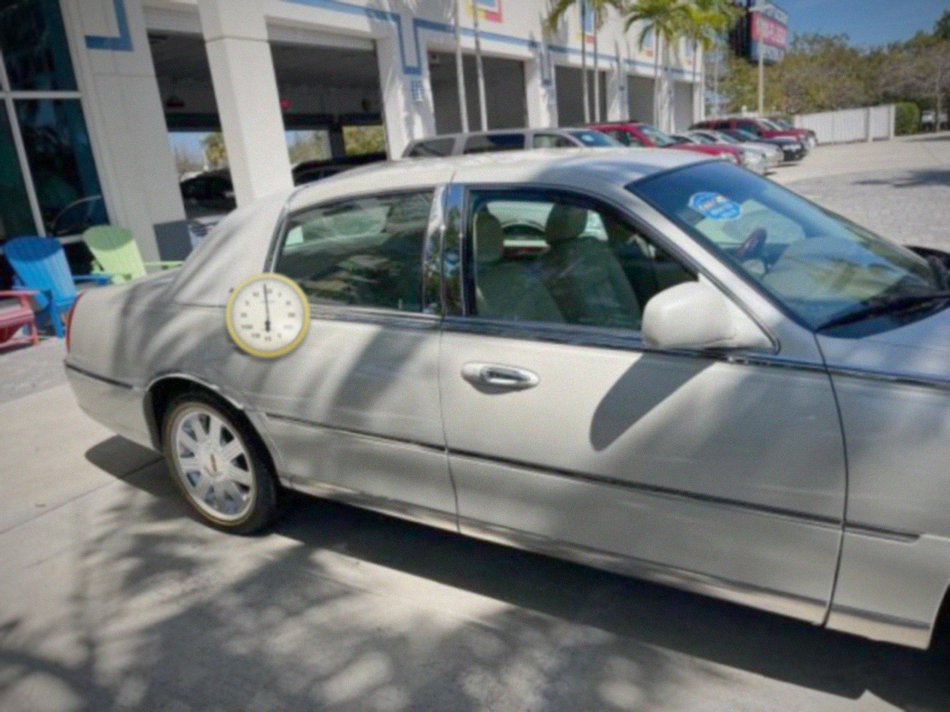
5:59
